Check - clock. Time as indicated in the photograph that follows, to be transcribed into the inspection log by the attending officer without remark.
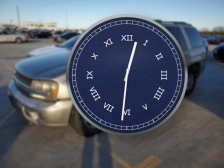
12:31
